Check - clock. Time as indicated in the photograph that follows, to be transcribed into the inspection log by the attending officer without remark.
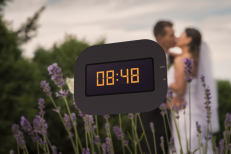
8:48
